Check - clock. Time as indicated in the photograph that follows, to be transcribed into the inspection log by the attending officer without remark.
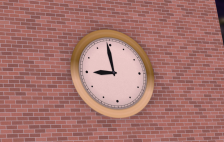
8:59
